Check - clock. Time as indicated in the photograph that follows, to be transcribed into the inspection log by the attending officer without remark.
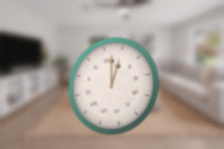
1:02
